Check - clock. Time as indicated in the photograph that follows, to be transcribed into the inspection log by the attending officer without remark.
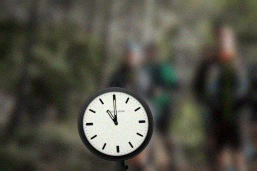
11:00
